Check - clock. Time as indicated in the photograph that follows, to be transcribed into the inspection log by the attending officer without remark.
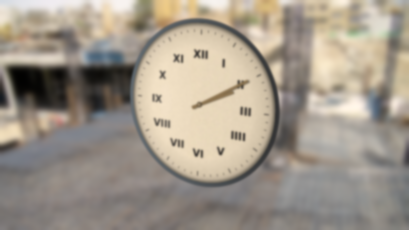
2:10
